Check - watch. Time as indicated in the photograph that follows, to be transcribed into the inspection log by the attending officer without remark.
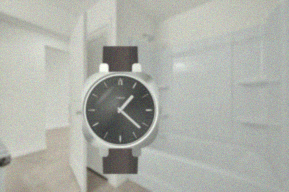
1:22
